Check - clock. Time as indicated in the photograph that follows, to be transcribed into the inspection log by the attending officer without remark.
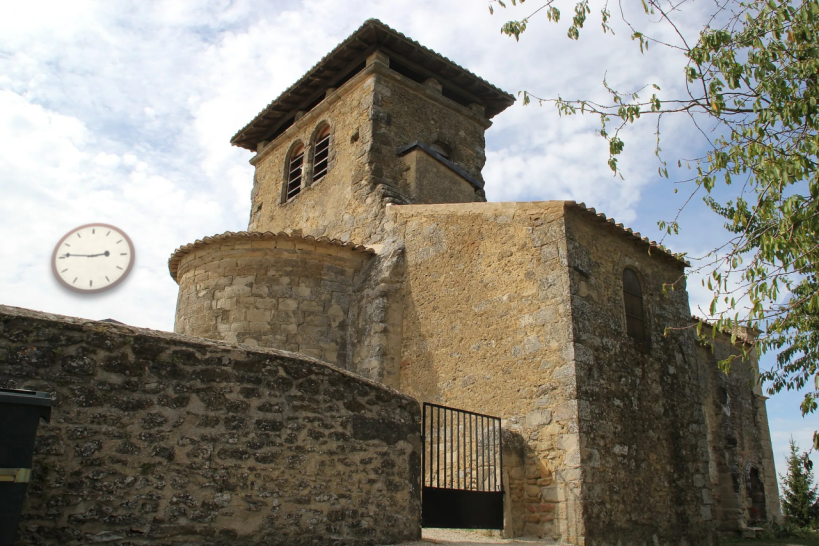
2:46
